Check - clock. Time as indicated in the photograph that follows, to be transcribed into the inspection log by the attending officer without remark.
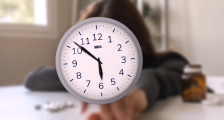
5:52
